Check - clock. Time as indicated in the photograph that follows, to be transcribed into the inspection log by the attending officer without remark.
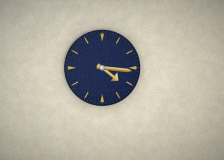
4:16
